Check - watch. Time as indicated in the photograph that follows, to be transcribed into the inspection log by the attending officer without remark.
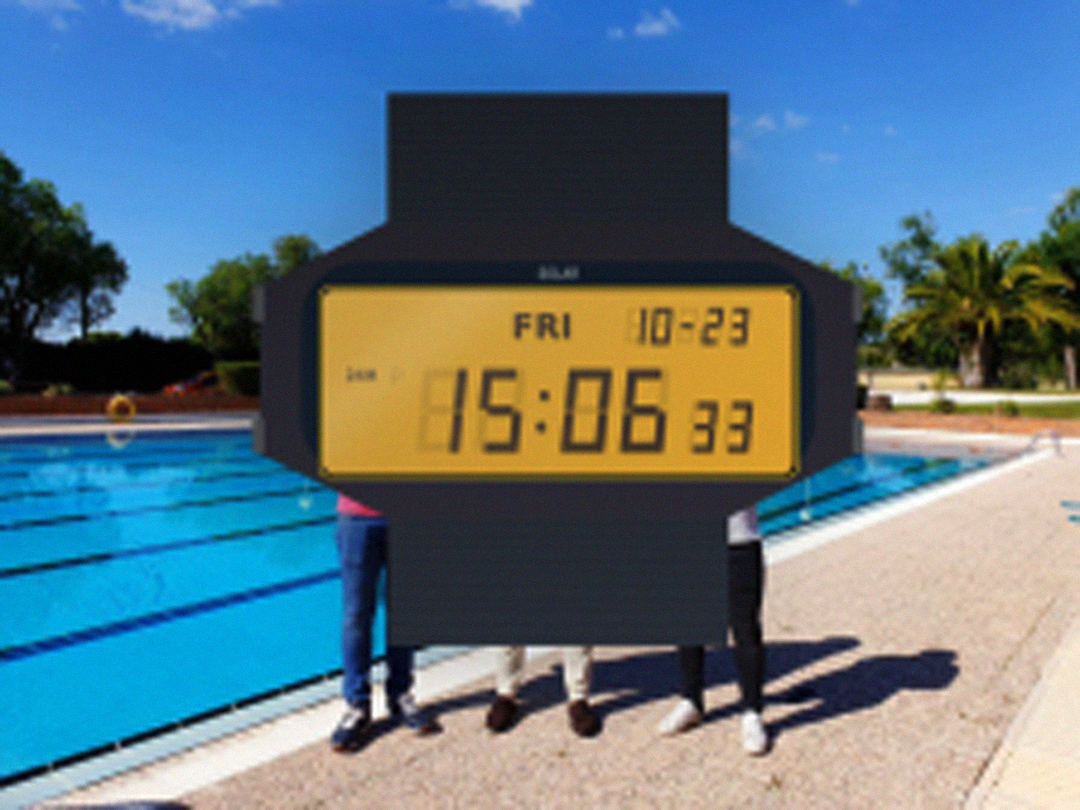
15:06:33
